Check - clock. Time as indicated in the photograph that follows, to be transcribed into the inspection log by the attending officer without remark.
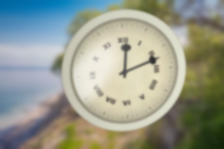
12:12
